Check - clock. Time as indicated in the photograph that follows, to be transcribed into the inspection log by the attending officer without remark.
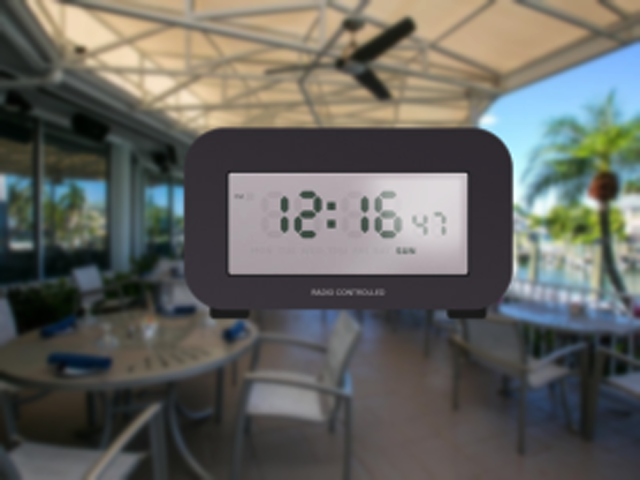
12:16:47
